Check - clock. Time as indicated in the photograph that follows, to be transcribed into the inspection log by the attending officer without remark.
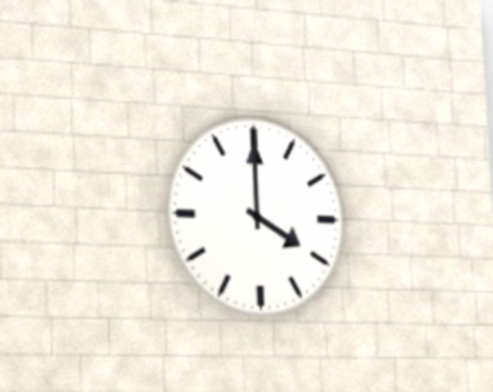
4:00
